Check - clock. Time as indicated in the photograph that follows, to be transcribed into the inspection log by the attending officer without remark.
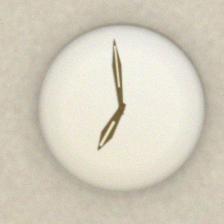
6:59
